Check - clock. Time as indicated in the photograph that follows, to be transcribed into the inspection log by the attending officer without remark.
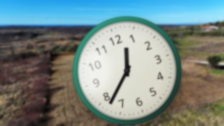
12:38
